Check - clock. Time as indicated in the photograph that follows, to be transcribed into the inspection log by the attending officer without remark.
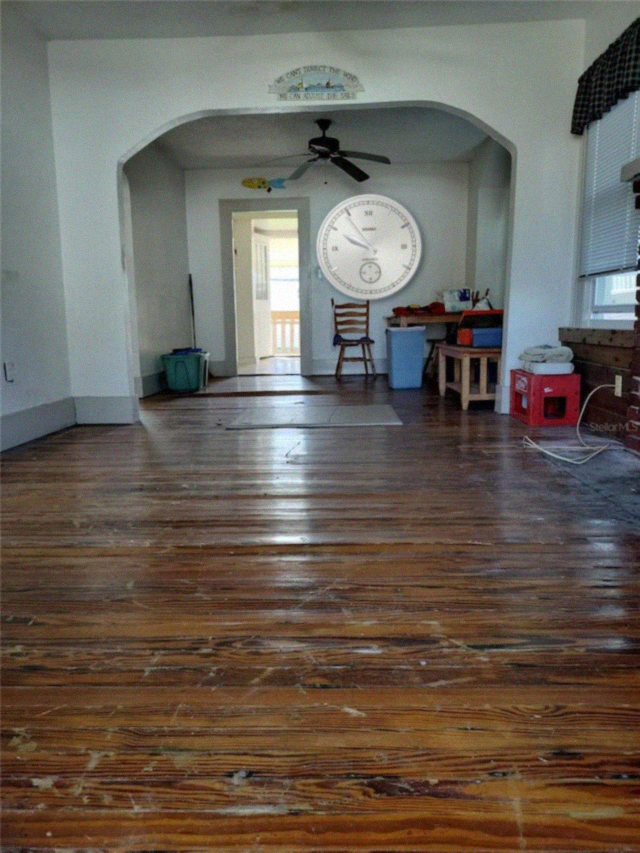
9:54
